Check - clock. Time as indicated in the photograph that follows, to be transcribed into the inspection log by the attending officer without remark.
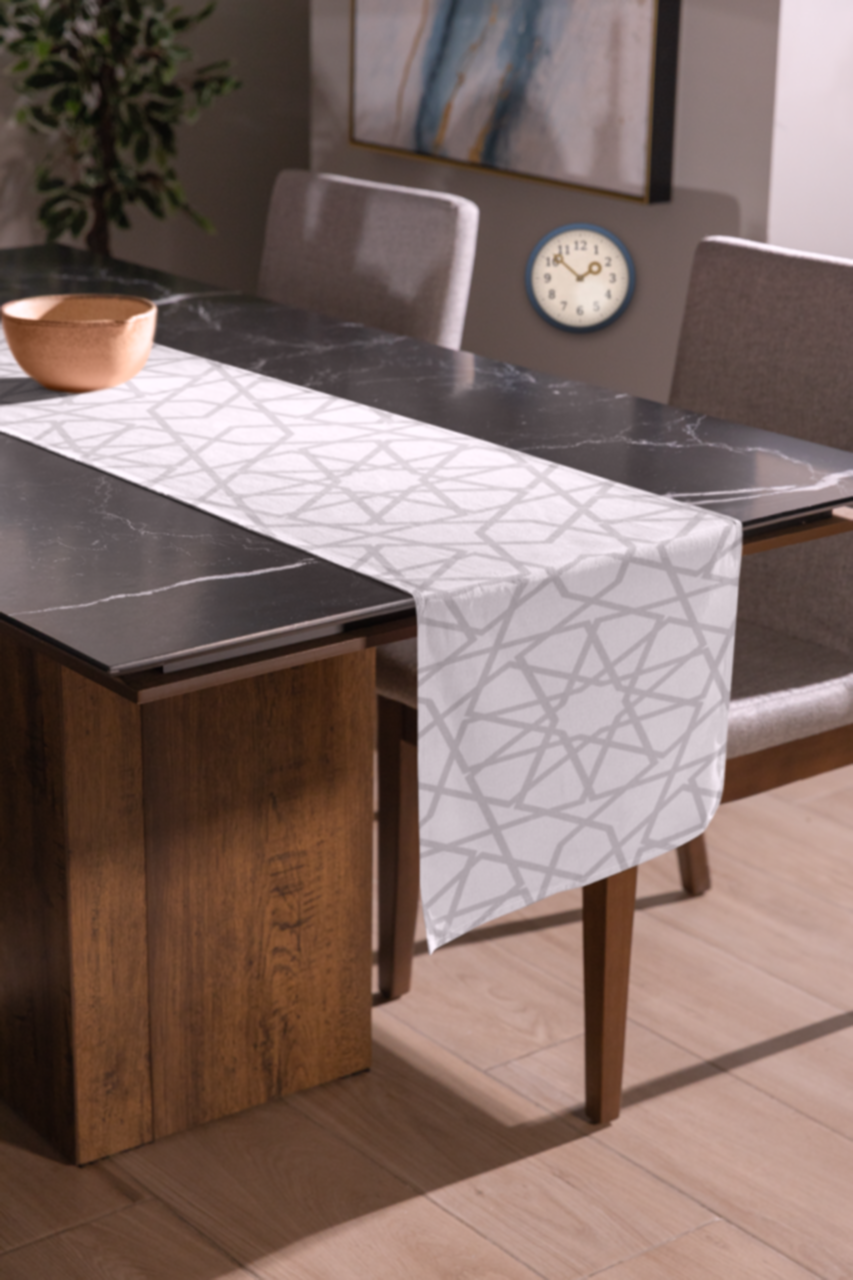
1:52
